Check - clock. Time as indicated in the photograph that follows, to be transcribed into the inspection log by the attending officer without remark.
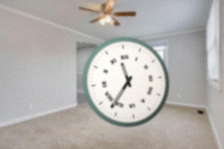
11:37
